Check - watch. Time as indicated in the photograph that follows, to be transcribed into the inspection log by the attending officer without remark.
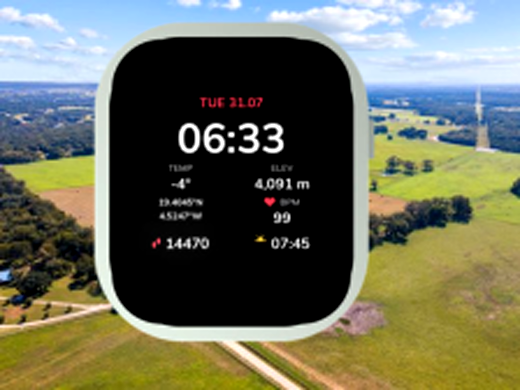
6:33
